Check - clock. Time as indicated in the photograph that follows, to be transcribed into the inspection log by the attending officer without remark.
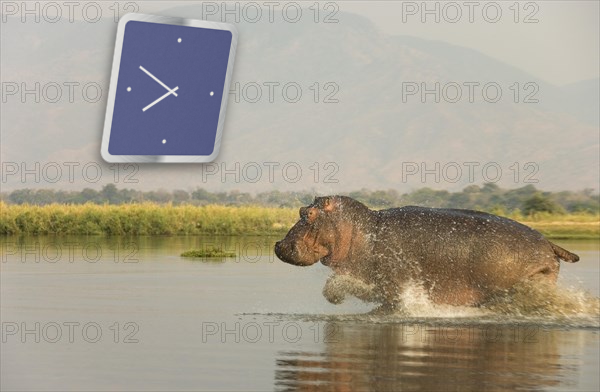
7:50
